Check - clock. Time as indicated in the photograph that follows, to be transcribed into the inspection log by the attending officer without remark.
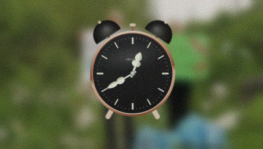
12:40
